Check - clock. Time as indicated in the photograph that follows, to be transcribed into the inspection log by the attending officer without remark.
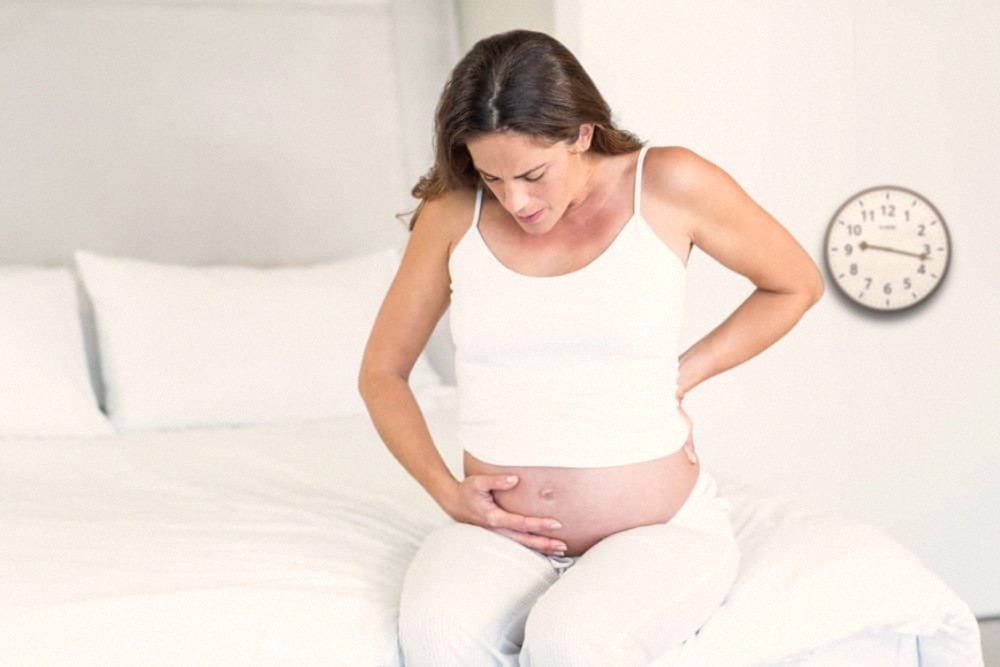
9:17
